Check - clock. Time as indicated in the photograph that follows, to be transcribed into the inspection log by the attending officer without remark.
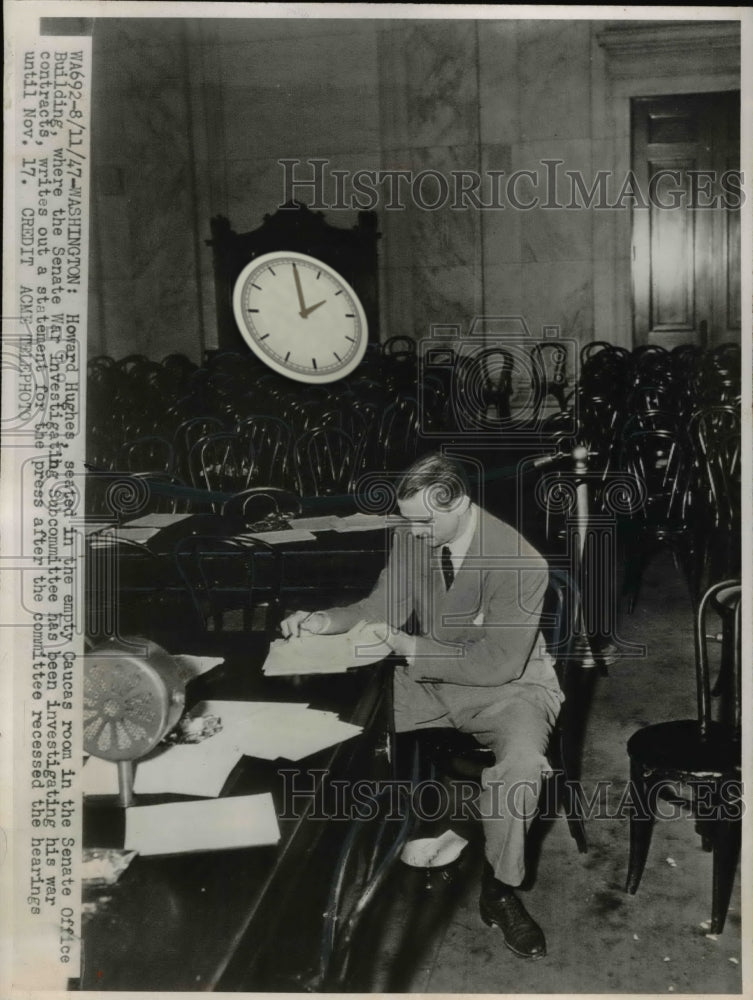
2:00
